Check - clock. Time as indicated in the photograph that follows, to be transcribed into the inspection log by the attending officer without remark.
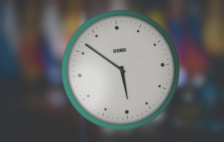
5:52
